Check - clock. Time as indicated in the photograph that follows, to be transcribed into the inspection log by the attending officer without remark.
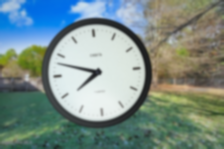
7:48
